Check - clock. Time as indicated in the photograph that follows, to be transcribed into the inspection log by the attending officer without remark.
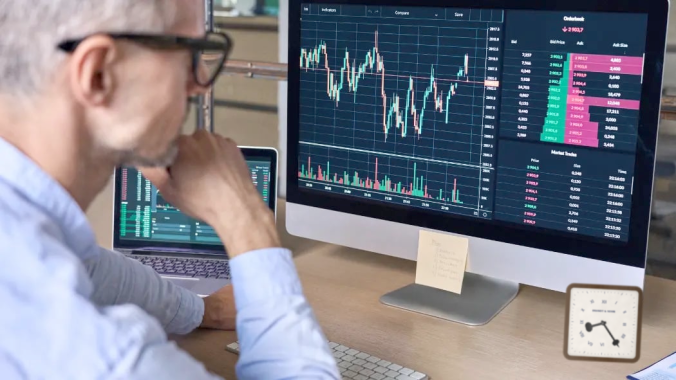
8:24
